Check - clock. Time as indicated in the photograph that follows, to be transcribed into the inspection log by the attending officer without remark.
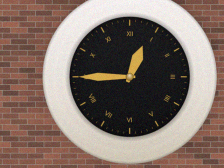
12:45
